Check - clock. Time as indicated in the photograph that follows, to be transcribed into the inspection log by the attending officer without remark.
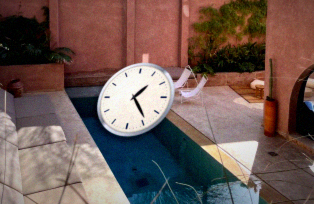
1:24
